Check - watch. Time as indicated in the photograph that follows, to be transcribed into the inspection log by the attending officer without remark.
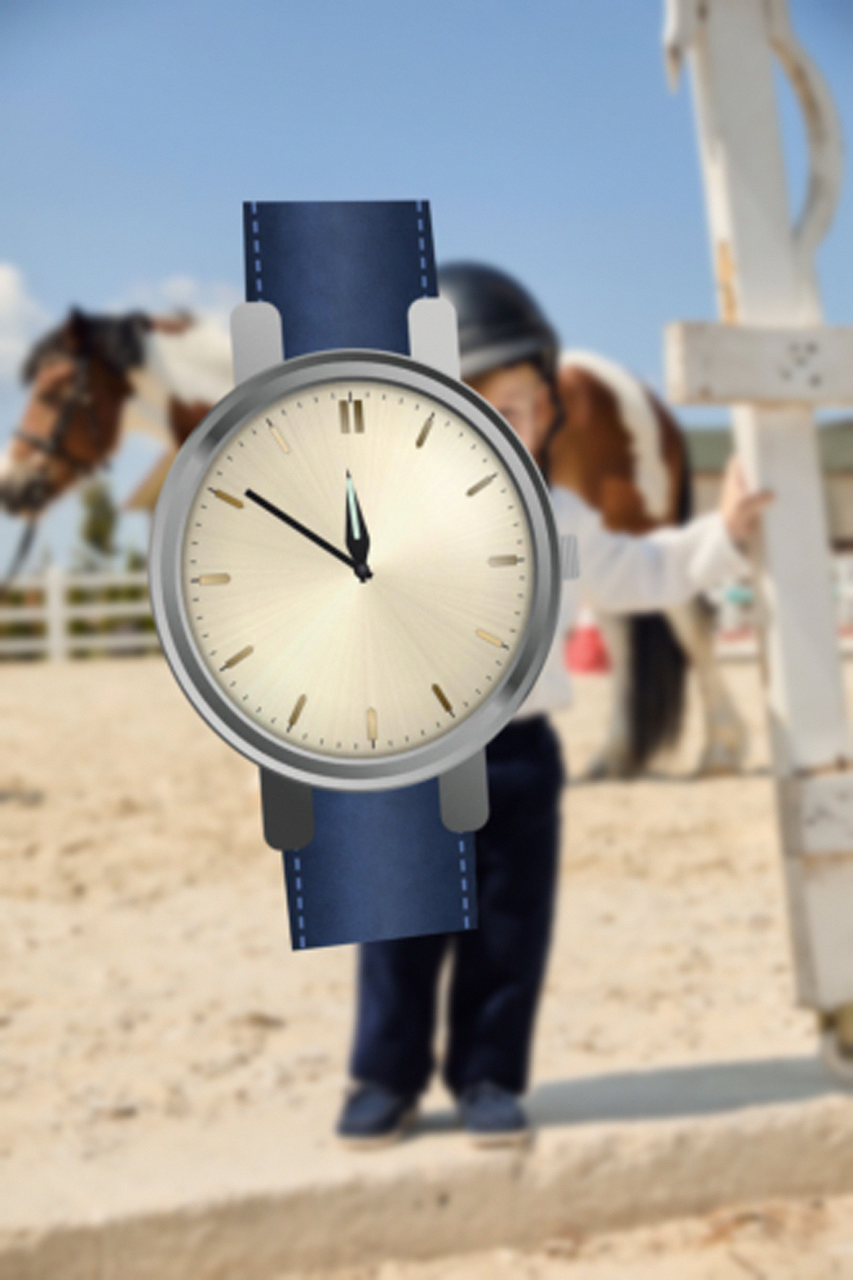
11:51
